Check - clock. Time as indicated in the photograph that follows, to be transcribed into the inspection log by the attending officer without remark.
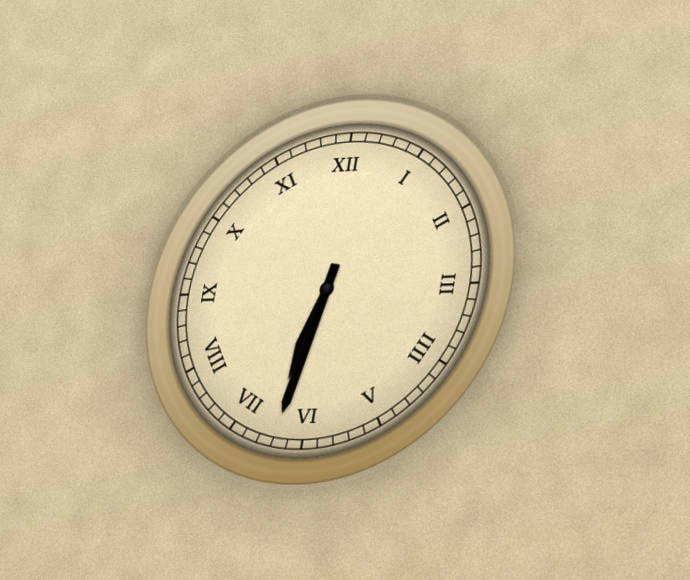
6:32
